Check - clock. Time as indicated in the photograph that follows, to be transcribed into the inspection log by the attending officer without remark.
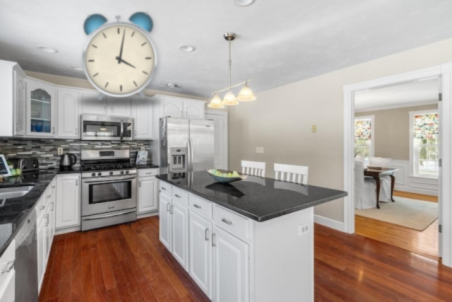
4:02
